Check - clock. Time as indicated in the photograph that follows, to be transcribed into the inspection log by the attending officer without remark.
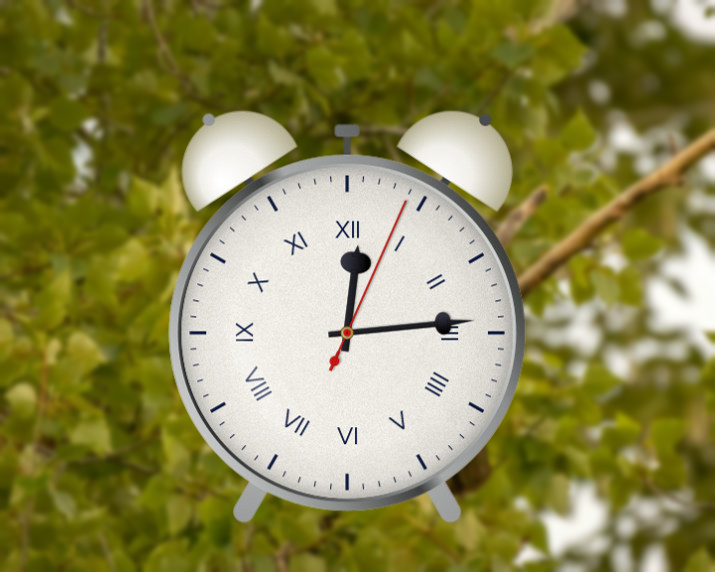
12:14:04
